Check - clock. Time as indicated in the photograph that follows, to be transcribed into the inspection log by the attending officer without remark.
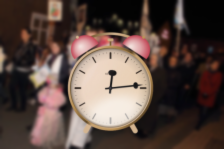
12:14
